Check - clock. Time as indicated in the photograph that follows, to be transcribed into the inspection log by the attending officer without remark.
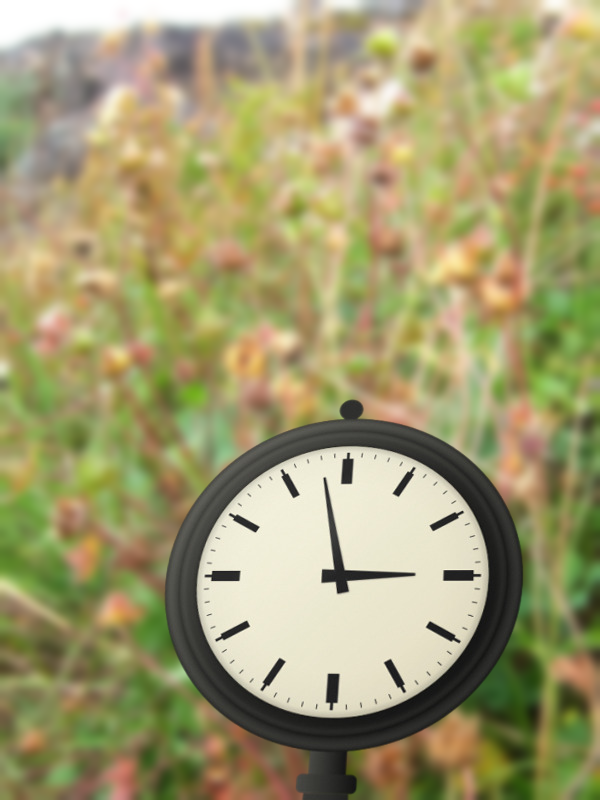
2:58
